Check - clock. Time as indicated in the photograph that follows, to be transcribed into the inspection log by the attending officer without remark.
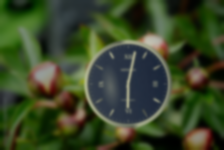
6:02
